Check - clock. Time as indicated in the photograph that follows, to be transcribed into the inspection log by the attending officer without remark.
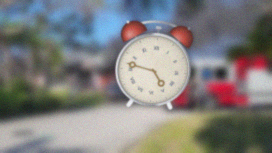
4:47
